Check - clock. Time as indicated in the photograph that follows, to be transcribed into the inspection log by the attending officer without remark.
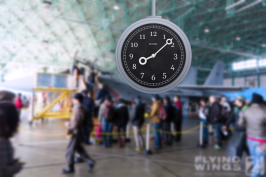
8:08
